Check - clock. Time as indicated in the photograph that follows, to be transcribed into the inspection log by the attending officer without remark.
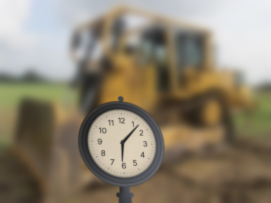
6:07
